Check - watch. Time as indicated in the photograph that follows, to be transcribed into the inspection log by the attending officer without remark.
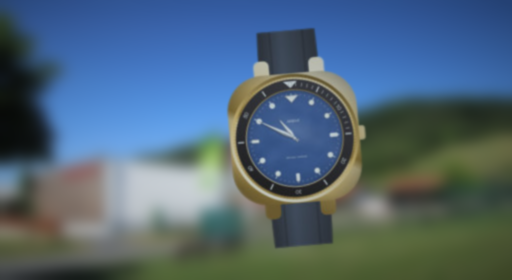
10:50
